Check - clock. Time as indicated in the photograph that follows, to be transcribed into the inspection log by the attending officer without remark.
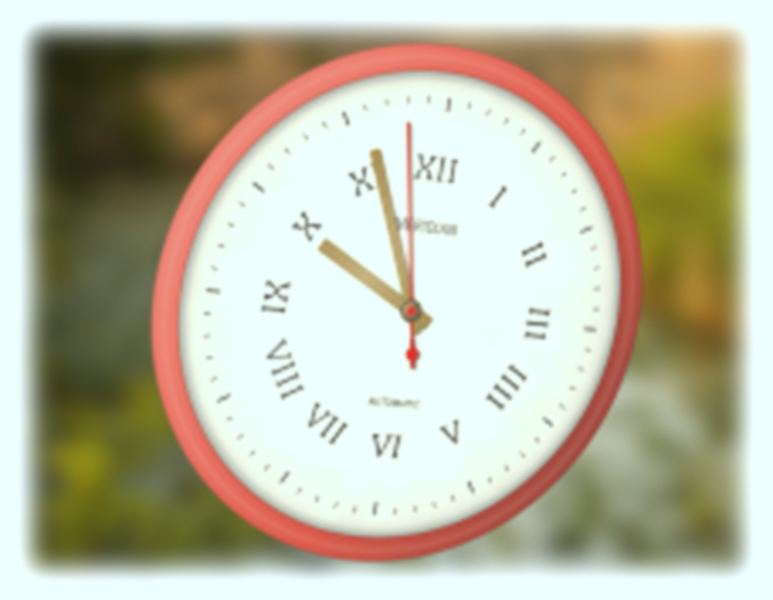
9:55:58
